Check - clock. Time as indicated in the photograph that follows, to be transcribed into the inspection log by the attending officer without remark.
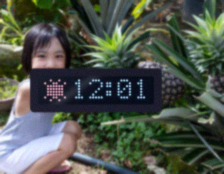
12:01
